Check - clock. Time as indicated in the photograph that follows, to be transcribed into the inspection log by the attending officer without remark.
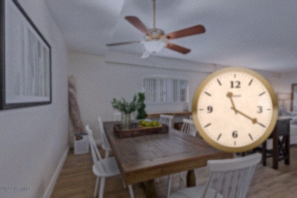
11:20
